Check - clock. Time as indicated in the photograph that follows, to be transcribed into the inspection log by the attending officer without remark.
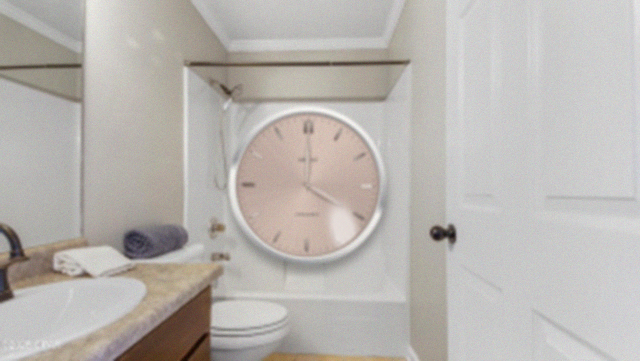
4:00
